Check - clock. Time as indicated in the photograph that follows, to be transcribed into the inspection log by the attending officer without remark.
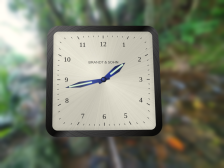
1:43
